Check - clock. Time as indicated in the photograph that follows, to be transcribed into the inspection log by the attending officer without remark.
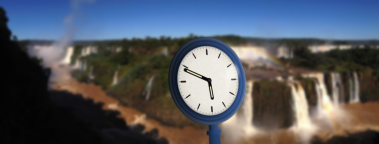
5:49
